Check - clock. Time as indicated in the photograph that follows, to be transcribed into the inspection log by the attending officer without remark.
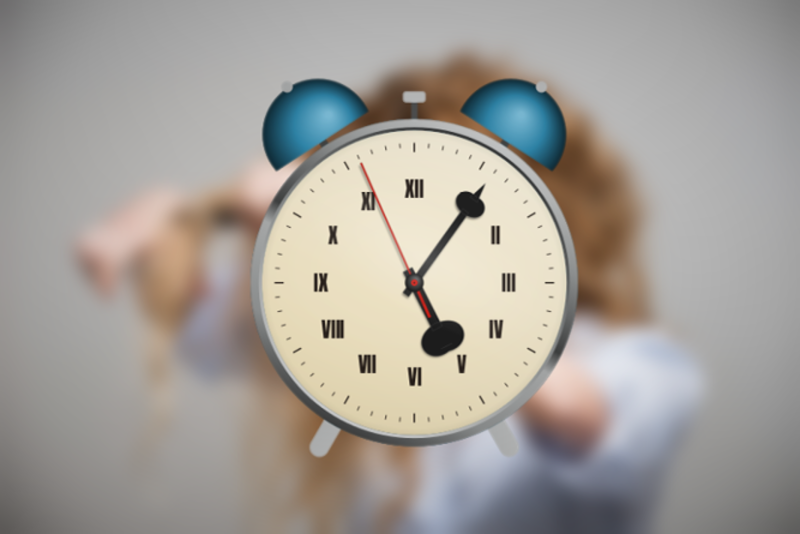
5:05:56
